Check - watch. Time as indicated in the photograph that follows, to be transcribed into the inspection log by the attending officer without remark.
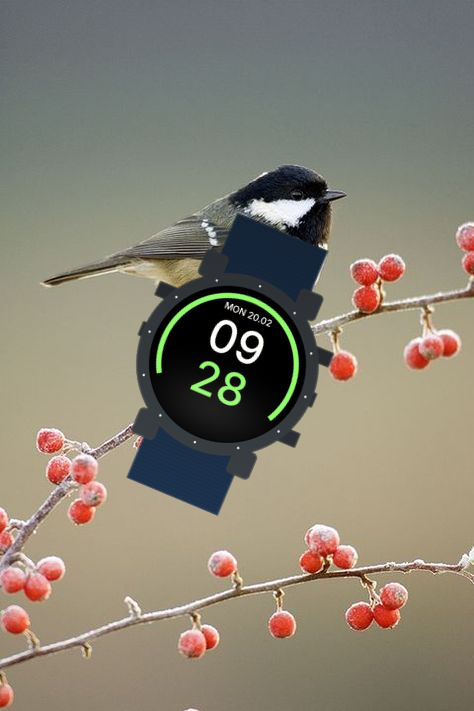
9:28
